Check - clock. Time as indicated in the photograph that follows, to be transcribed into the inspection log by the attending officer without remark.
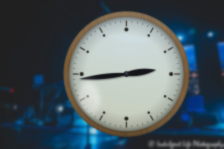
2:44
